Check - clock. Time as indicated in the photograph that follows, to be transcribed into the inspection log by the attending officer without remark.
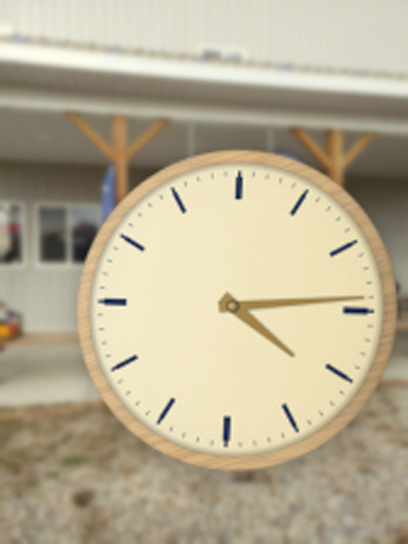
4:14
